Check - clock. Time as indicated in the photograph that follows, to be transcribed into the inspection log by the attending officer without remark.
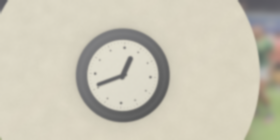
12:41
